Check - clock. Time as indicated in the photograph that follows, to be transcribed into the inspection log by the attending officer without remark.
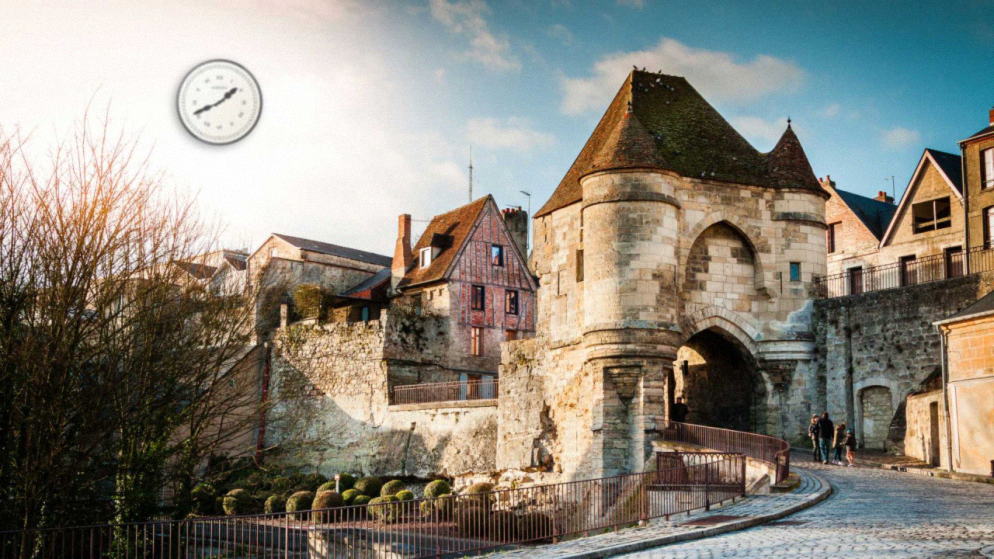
1:41
